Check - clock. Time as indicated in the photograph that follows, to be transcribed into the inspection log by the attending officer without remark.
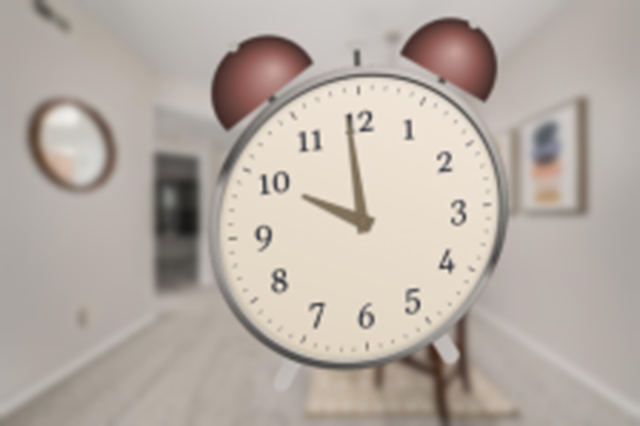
9:59
